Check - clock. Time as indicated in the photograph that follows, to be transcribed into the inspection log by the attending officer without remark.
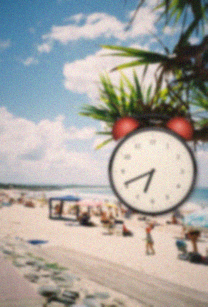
6:41
